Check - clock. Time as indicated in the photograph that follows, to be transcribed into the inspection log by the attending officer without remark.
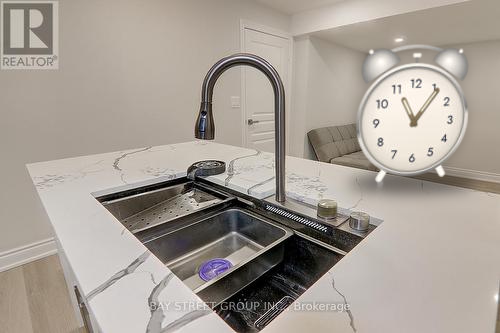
11:06
